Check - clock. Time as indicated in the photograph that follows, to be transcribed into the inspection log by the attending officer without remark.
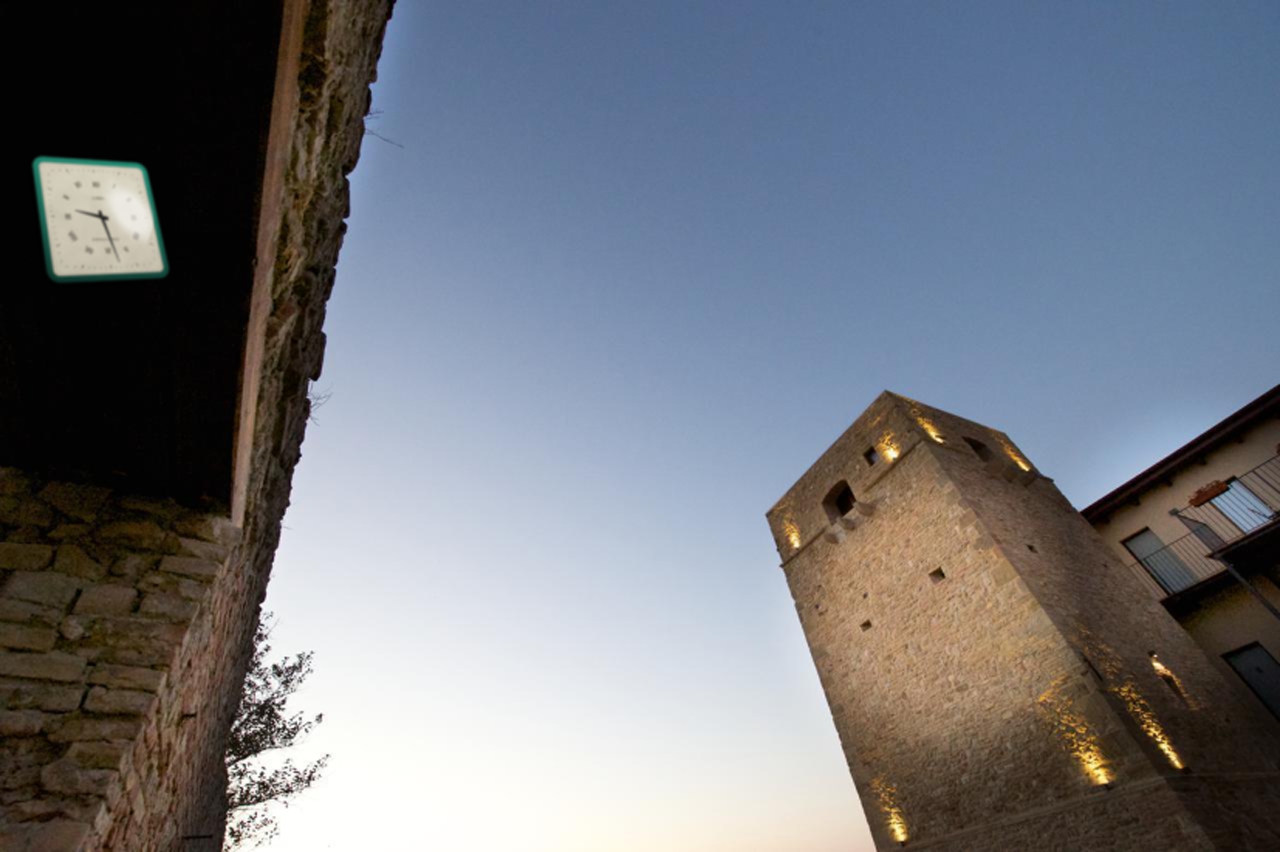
9:28
